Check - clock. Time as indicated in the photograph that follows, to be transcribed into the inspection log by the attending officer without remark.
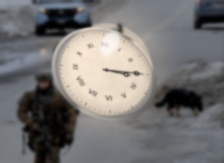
3:15
